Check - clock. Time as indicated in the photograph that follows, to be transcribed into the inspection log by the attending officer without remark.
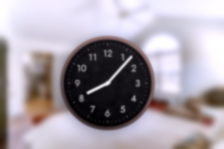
8:07
